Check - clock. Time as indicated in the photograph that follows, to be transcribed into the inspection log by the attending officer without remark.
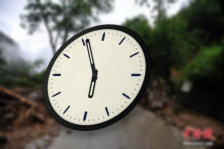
5:56
